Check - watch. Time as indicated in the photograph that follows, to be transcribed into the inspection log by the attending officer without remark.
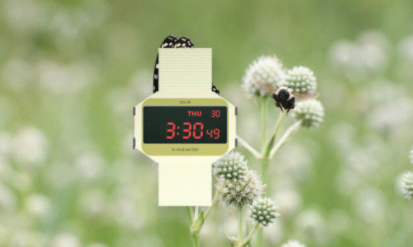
3:30:49
